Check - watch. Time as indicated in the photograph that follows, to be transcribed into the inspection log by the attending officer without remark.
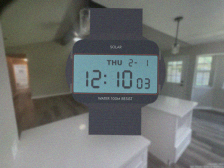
12:10:03
